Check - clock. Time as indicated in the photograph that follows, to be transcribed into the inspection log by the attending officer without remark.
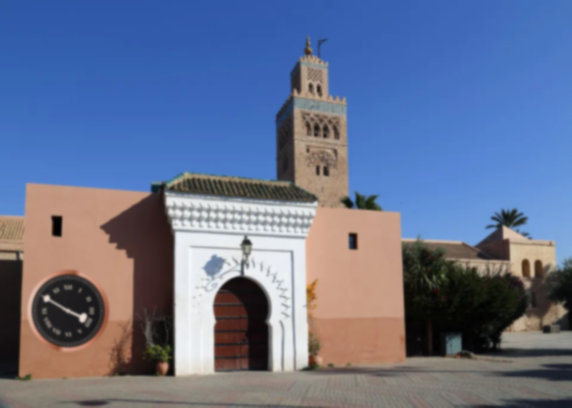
3:50
